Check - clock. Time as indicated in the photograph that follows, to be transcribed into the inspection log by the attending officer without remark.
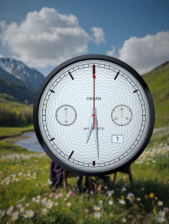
6:29
